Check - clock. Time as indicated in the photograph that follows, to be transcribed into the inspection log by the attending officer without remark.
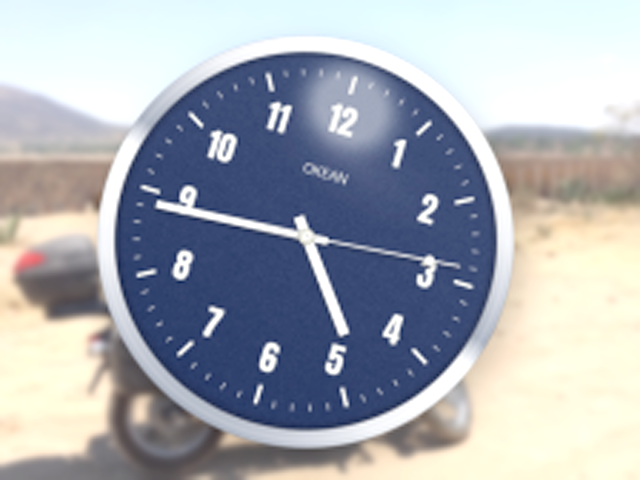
4:44:14
